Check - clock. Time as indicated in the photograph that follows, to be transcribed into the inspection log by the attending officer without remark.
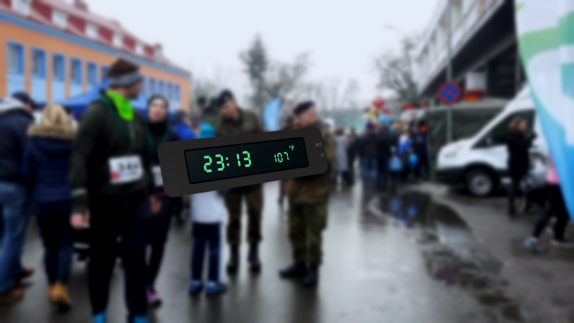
23:13
